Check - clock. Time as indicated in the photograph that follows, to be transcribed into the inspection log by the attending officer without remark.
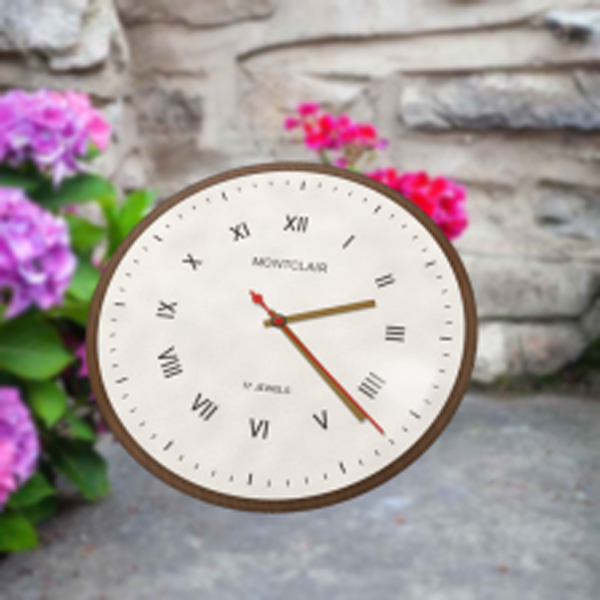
2:22:22
